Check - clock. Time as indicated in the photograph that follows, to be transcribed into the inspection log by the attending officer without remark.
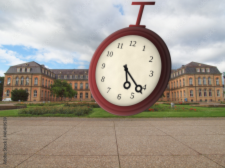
5:22
